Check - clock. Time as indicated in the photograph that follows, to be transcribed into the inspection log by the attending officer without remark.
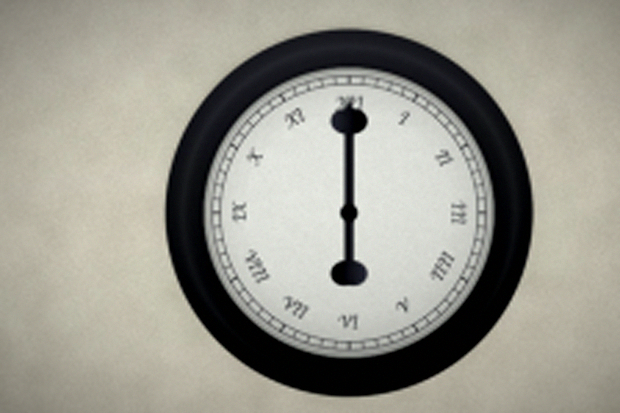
6:00
